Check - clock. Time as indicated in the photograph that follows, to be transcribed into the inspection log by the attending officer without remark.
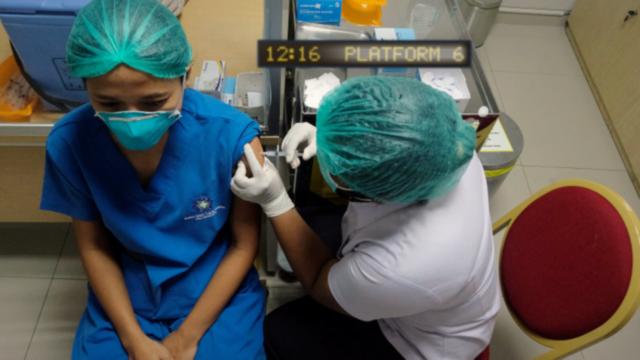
12:16
